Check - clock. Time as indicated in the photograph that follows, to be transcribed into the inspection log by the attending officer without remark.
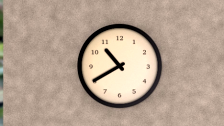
10:40
